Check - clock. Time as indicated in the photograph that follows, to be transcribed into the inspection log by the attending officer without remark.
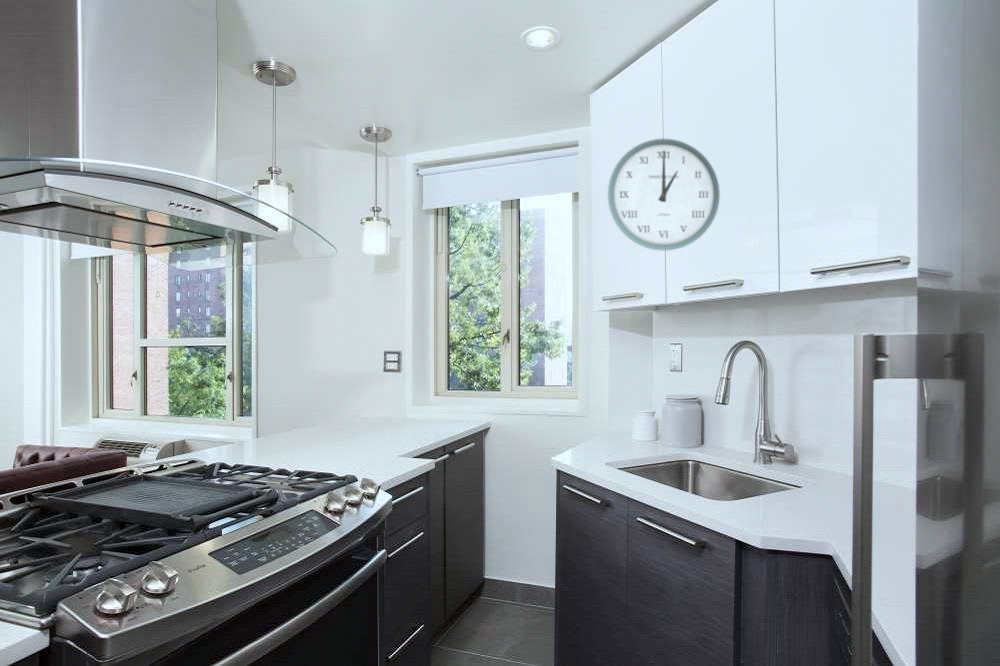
1:00
